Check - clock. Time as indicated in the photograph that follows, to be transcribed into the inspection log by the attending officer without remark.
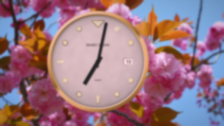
7:02
